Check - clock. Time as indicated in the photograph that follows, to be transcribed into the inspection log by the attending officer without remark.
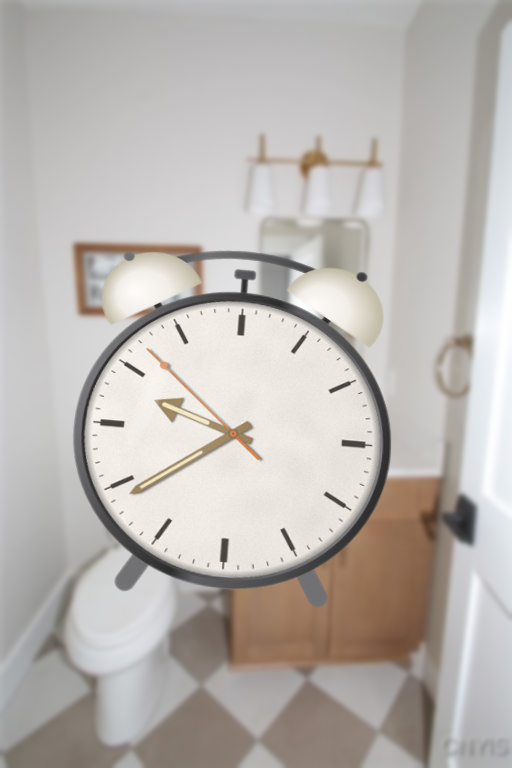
9:38:52
